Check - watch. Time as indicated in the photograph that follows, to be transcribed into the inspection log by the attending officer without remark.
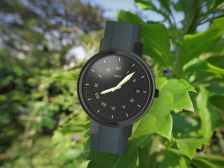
8:07
